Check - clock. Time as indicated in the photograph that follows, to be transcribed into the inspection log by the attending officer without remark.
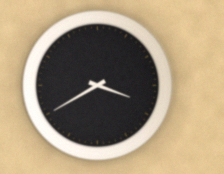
3:40
